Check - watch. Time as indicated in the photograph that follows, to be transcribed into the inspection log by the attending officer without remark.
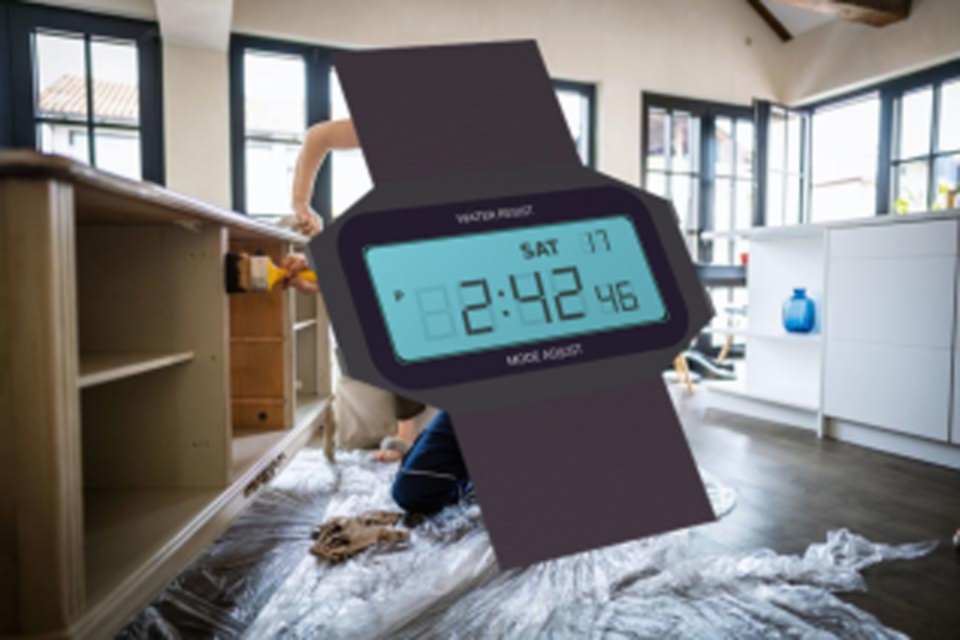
2:42:46
